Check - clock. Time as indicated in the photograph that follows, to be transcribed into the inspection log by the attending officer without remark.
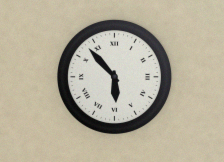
5:53
